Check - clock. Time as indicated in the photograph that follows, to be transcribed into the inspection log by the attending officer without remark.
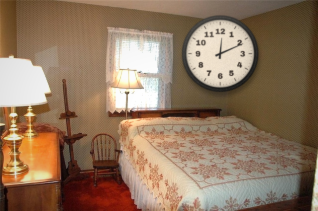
12:11
